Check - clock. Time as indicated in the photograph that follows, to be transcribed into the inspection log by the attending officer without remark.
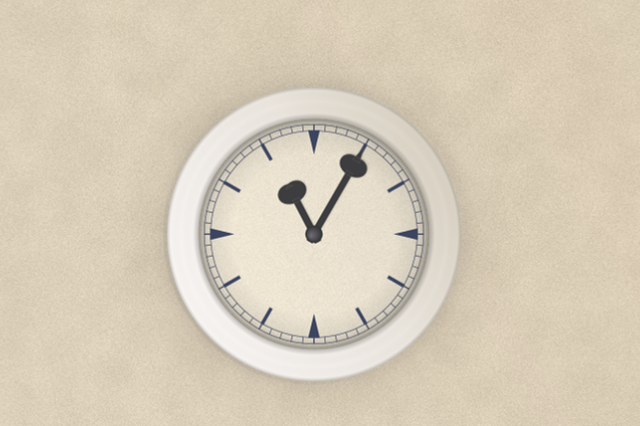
11:05
